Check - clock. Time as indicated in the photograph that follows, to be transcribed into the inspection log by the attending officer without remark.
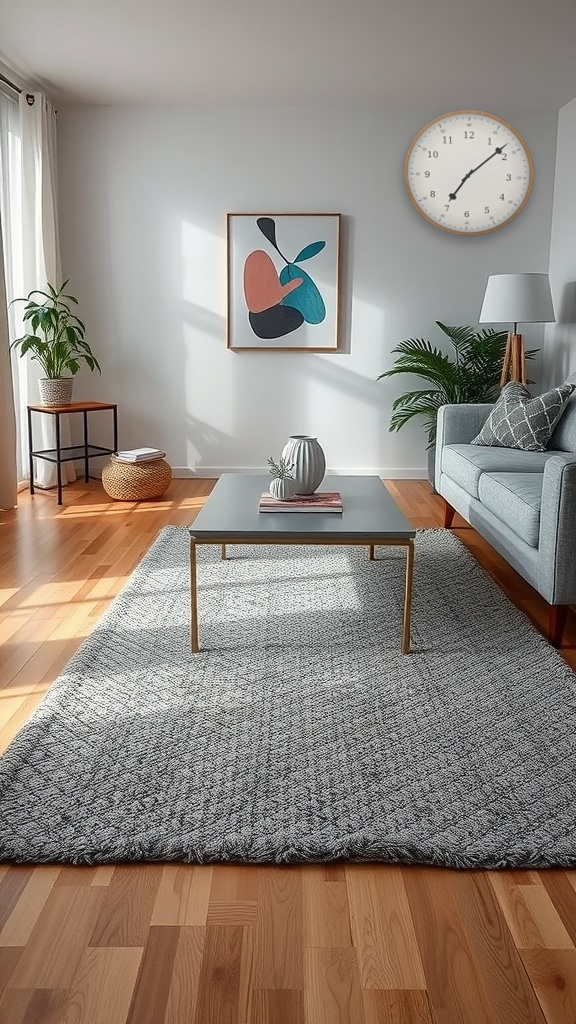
7:08
